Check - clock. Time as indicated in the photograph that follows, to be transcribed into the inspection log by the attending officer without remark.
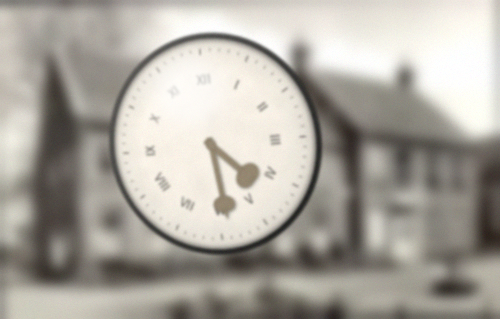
4:29
